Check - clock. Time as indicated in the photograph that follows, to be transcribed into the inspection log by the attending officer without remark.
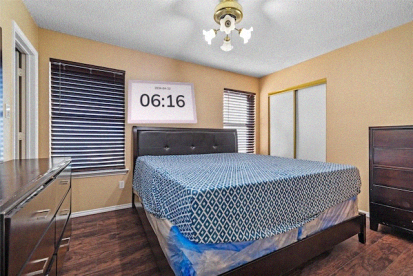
6:16
